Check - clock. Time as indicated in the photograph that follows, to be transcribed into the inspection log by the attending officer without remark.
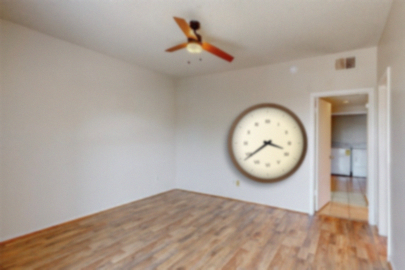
3:39
